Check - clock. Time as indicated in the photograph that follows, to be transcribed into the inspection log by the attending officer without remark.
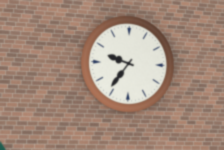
9:36
